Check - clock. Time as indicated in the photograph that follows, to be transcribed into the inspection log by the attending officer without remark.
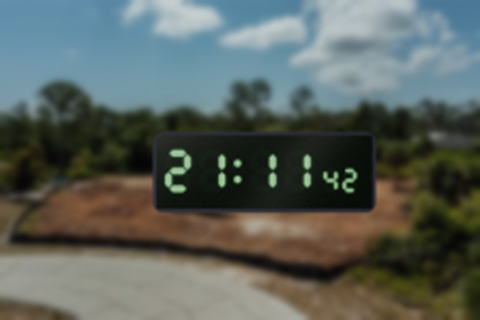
21:11:42
